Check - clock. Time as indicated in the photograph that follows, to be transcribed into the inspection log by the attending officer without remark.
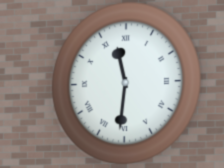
11:31
